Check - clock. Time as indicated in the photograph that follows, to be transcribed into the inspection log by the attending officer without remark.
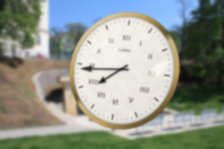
7:44
